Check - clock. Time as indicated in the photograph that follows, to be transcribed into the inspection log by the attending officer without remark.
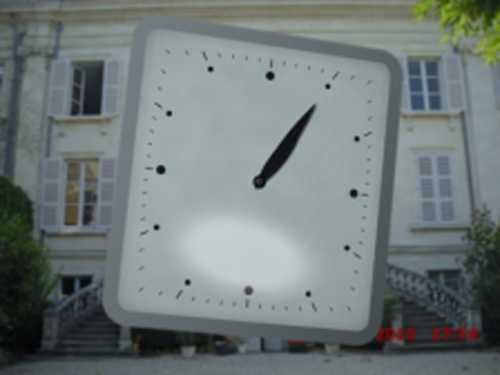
1:05
